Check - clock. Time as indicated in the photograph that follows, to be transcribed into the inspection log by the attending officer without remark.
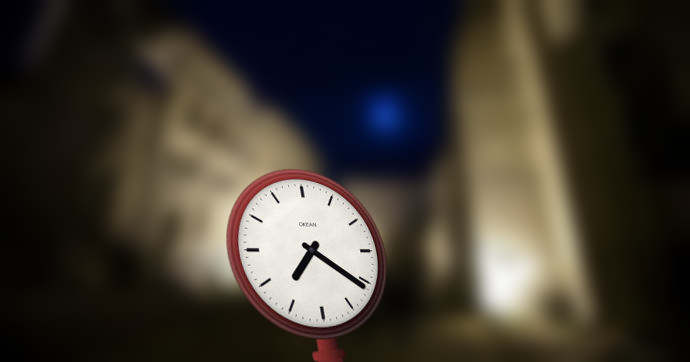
7:21
